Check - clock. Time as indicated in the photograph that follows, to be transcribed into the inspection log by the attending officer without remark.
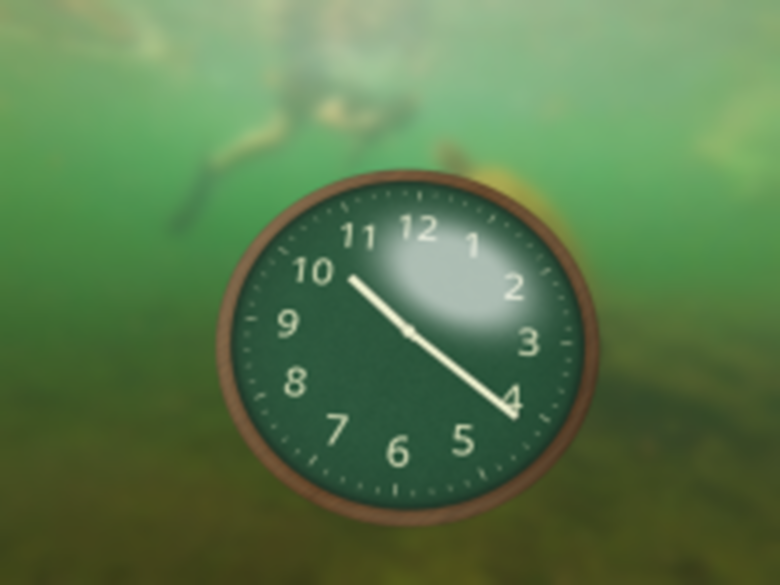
10:21
